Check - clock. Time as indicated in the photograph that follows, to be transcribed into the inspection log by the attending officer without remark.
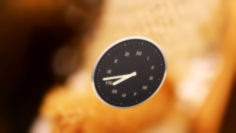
7:42
